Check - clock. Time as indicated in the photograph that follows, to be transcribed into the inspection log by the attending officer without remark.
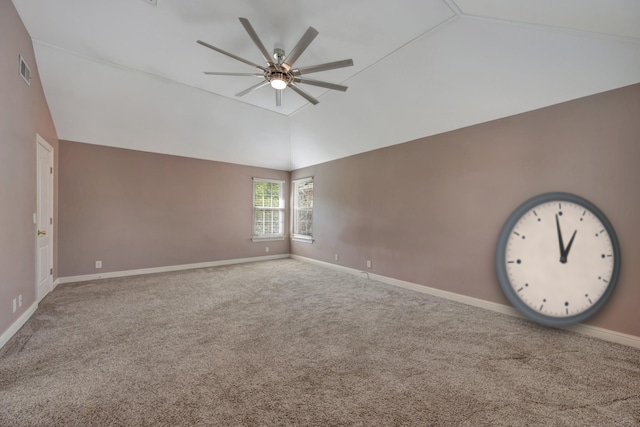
12:59
